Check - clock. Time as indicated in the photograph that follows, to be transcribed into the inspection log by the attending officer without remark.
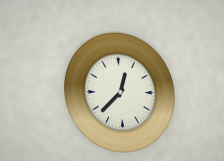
12:38
